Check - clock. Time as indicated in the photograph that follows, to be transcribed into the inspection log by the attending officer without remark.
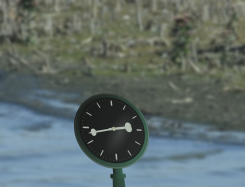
2:43
